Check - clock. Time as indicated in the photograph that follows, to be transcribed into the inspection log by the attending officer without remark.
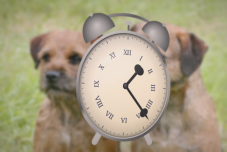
1:23
